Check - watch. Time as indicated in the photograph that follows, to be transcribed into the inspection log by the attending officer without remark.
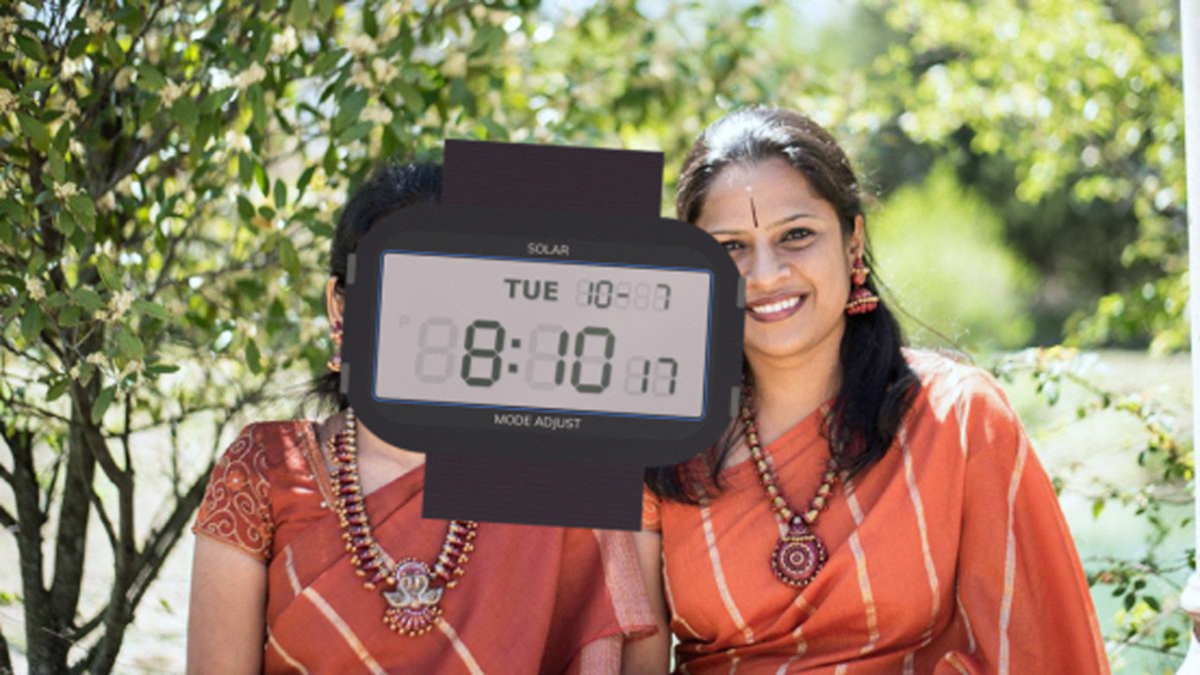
8:10:17
